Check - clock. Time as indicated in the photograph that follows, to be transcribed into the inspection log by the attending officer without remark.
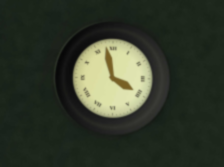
3:58
